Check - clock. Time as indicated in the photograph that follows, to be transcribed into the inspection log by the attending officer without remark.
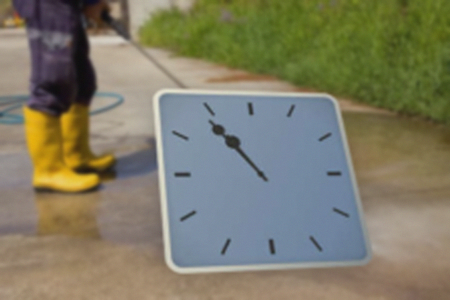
10:54
